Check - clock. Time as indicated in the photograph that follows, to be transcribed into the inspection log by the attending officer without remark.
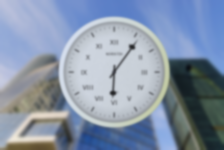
6:06
